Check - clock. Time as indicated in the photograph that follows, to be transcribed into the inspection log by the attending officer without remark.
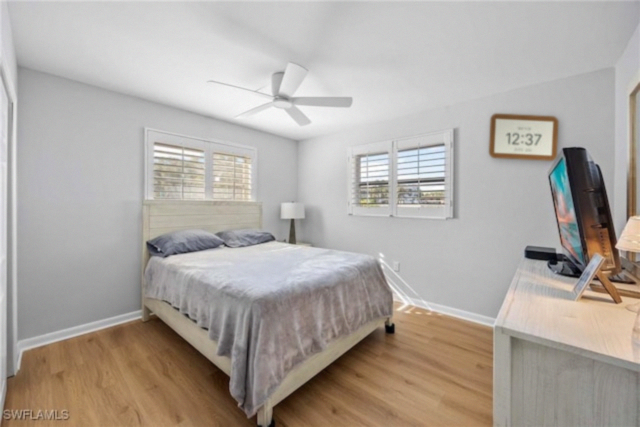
12:37
